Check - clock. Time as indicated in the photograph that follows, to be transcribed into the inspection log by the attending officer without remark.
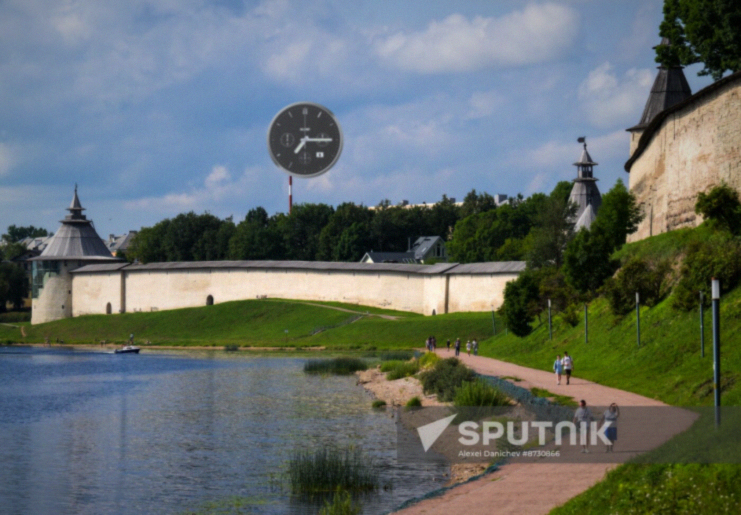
7:15
